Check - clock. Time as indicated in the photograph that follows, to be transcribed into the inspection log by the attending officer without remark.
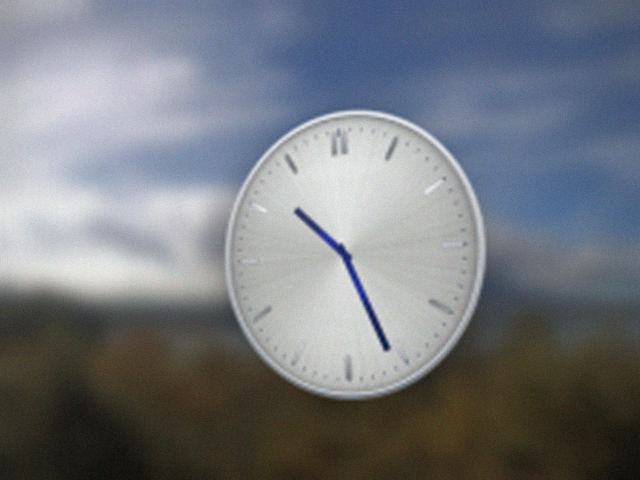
10:26
